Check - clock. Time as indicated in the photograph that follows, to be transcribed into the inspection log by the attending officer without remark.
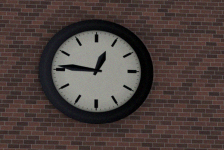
12:46
